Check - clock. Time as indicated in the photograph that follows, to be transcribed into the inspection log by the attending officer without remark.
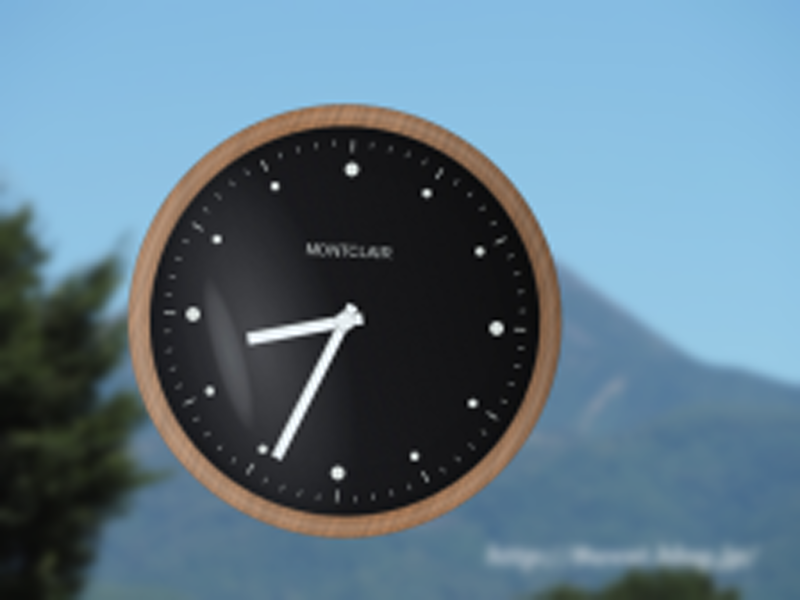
8:34
